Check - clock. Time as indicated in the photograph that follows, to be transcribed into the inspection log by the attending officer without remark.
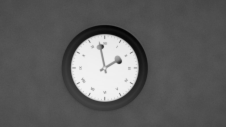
1:58
